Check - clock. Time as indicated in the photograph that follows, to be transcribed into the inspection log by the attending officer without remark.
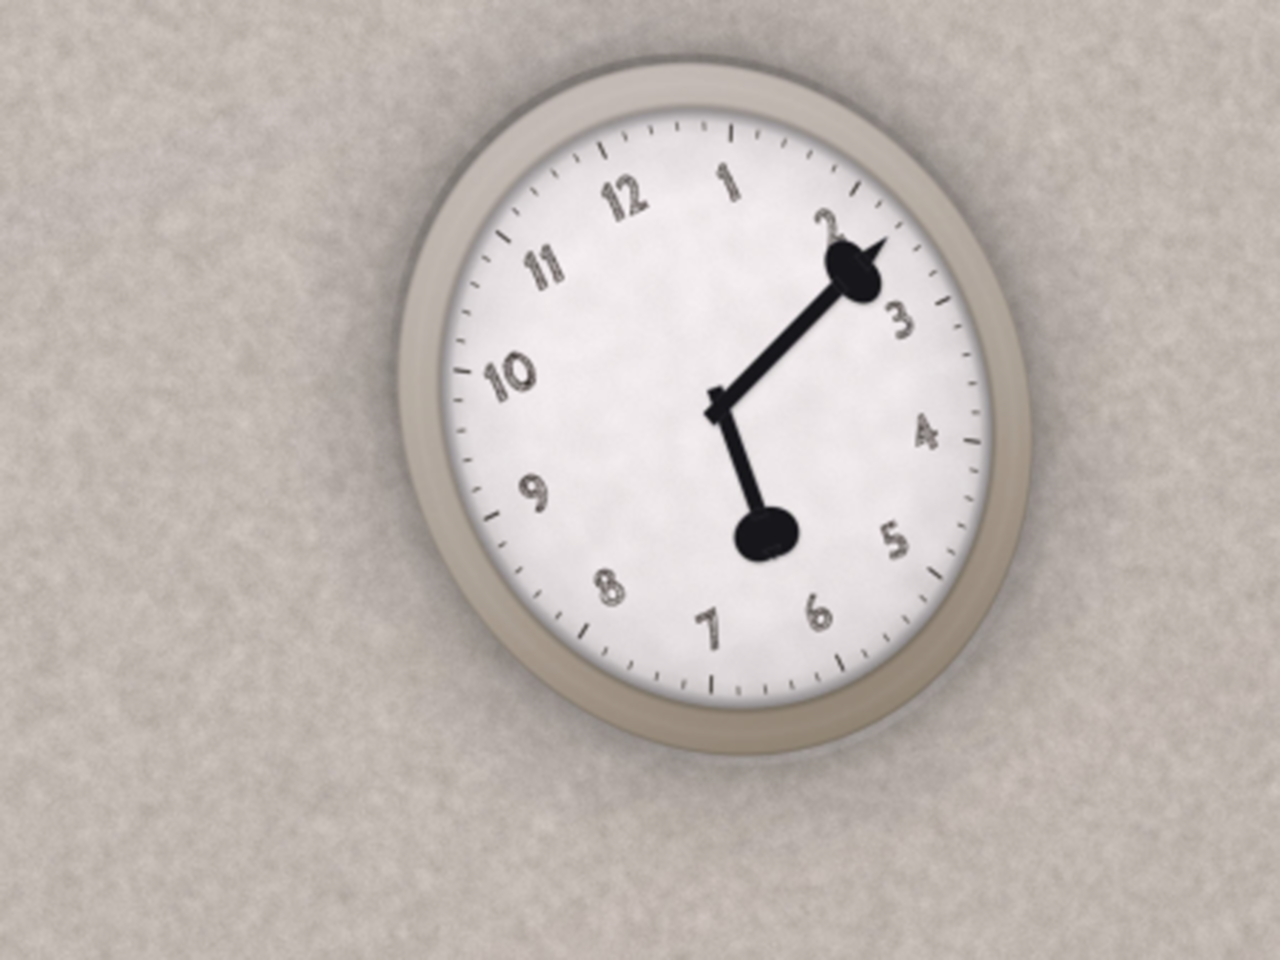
6:12
